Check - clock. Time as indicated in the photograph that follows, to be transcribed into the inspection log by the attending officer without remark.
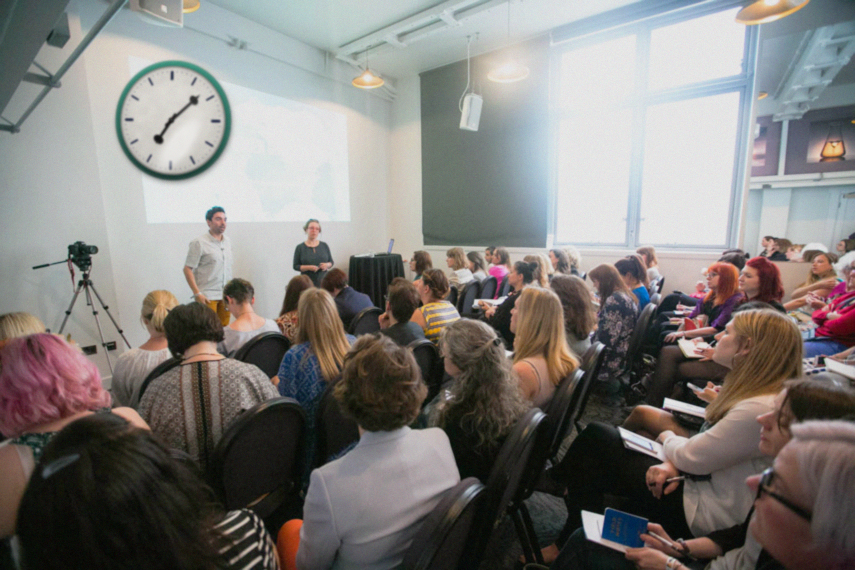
7:08
